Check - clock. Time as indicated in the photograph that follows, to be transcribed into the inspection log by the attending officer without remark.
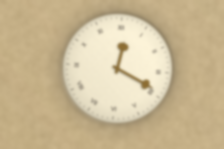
12:19
